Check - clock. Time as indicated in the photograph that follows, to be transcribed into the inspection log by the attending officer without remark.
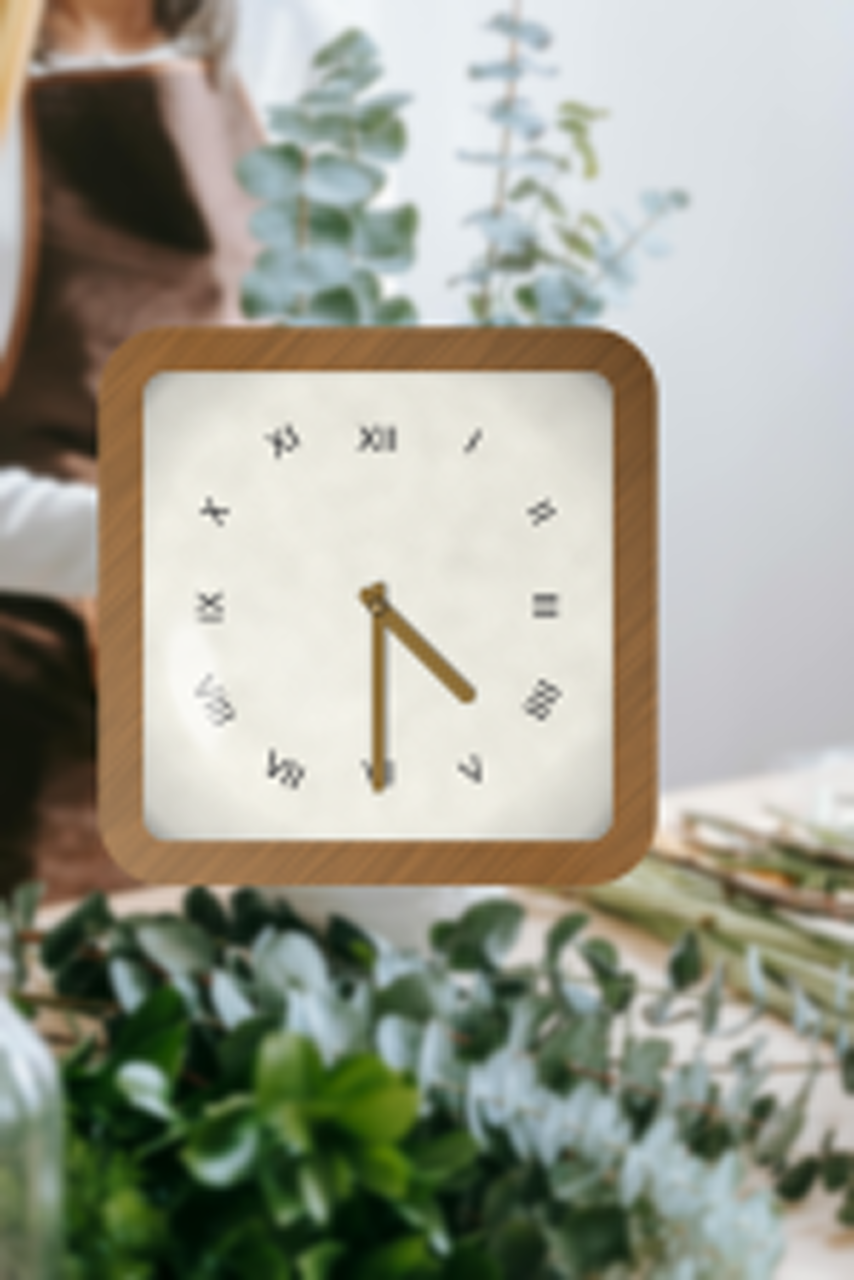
4:30
